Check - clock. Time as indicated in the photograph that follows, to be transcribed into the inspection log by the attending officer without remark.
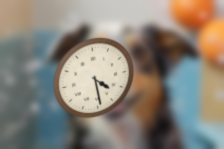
4:29
